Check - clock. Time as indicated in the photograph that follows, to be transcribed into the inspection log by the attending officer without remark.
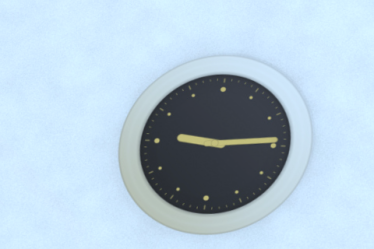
9:14
